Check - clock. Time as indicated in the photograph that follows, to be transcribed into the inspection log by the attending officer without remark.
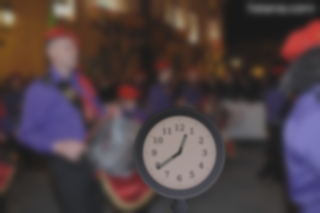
12:39
